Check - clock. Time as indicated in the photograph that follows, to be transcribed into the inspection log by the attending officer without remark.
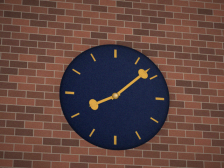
8:08
